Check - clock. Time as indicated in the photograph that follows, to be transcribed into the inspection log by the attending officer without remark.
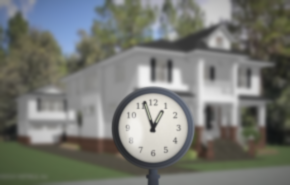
12:57
